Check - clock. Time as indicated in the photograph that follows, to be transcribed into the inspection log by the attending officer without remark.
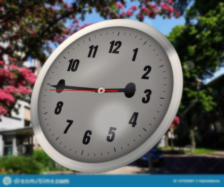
2:44:44
